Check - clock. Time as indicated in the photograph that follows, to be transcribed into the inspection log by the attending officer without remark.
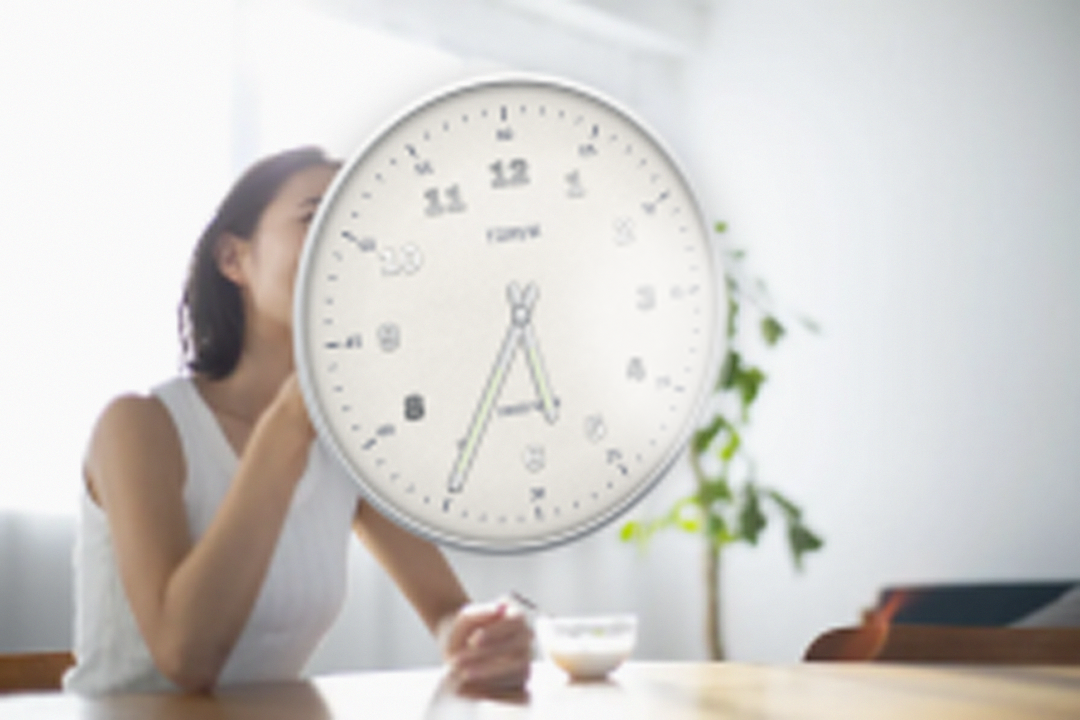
5:35
